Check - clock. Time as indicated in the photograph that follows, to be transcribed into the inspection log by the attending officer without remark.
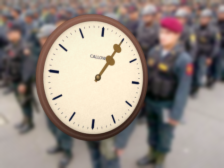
1:05
